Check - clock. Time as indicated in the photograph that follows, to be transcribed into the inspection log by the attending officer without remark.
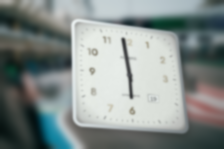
5:59
